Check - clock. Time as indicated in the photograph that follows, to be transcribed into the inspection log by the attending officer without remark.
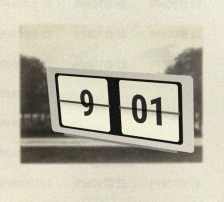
9:01
